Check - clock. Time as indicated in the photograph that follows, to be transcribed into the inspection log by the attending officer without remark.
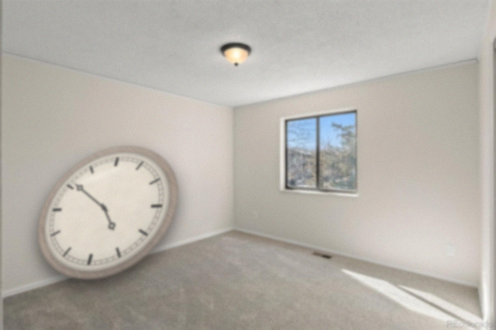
4:51
